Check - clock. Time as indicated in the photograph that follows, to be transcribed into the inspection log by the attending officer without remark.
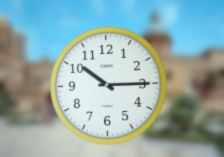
10:15
